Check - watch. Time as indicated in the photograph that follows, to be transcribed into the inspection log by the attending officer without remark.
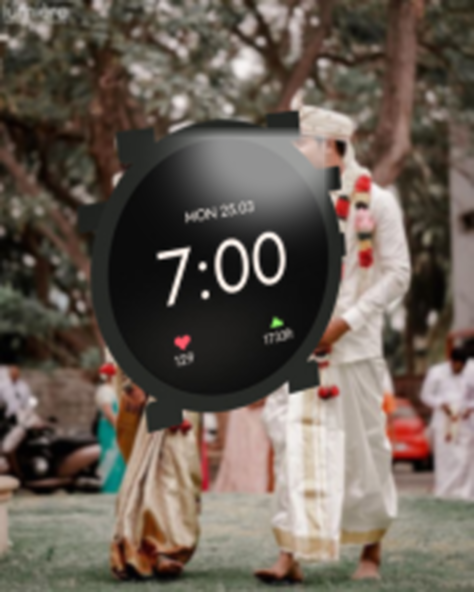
7:00
